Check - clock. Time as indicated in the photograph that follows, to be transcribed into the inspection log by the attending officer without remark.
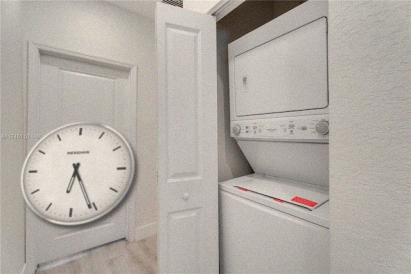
6:26
